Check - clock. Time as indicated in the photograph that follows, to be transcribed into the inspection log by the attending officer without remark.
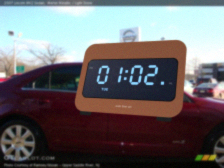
1:02
